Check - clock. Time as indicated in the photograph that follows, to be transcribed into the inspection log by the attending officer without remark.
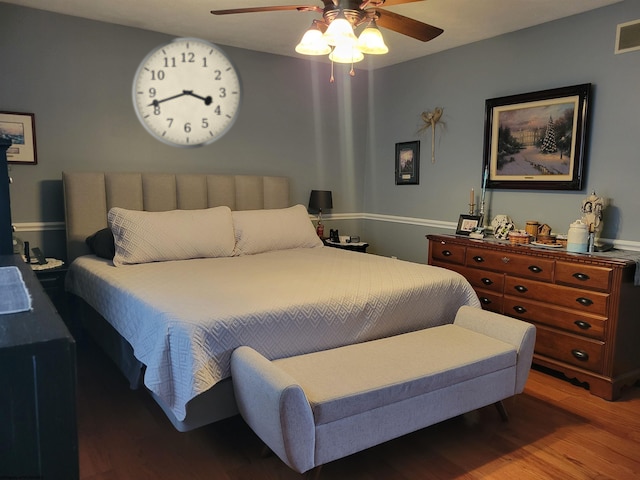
3:42
